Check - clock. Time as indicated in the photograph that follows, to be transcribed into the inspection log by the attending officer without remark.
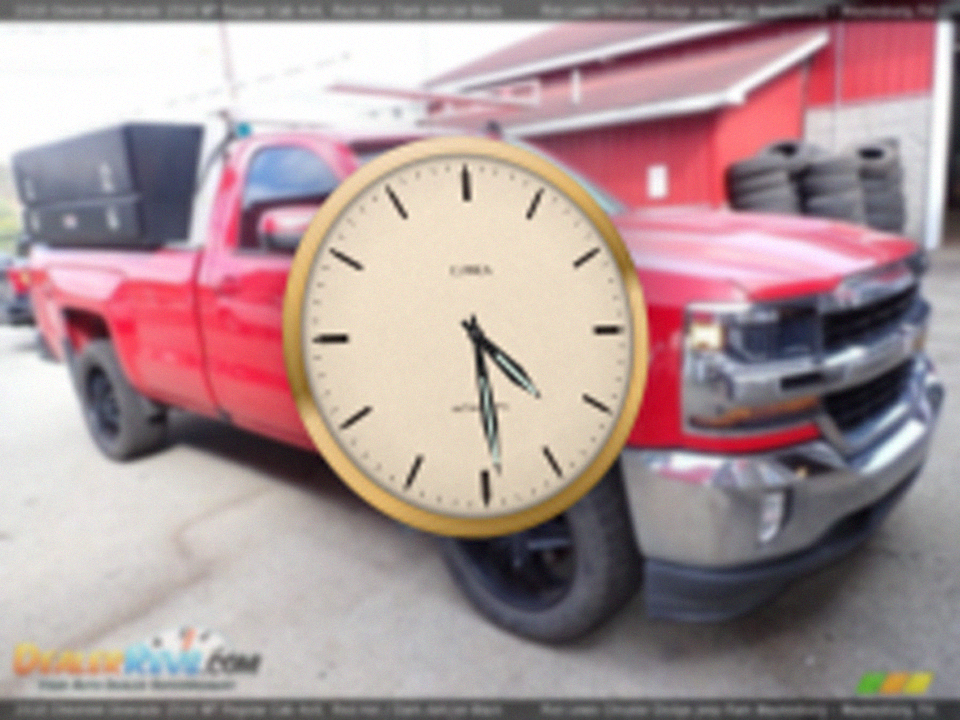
4:29
